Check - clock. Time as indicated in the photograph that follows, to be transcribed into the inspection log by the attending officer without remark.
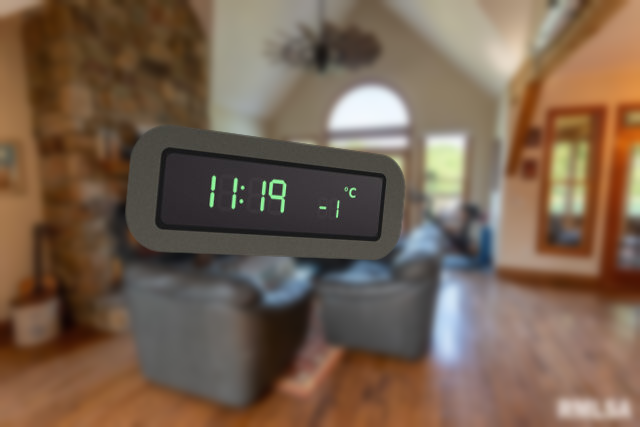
11:19
